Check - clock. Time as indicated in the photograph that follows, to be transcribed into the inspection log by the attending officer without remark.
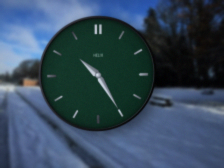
10:25
